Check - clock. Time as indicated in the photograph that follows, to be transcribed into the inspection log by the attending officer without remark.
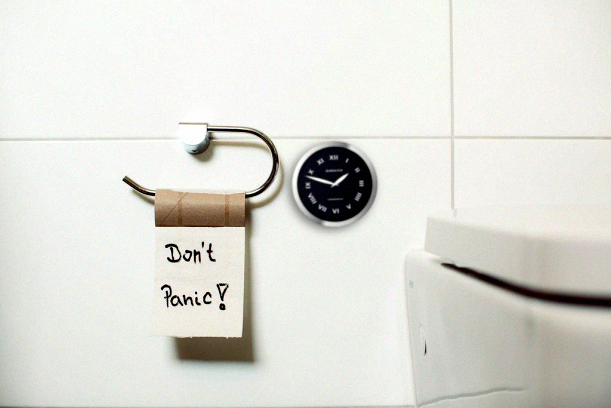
1:48
